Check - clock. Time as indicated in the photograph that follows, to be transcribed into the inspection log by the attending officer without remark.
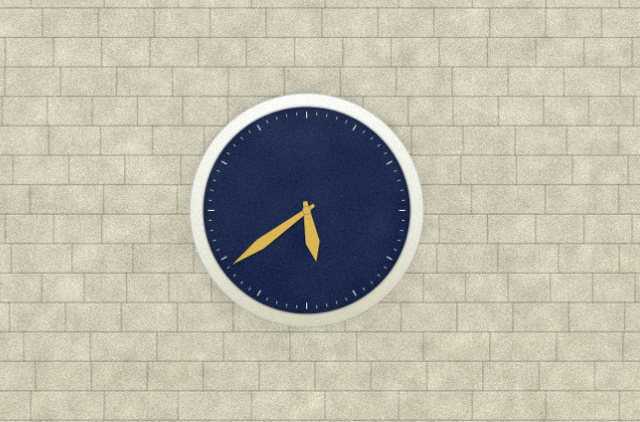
5:39
